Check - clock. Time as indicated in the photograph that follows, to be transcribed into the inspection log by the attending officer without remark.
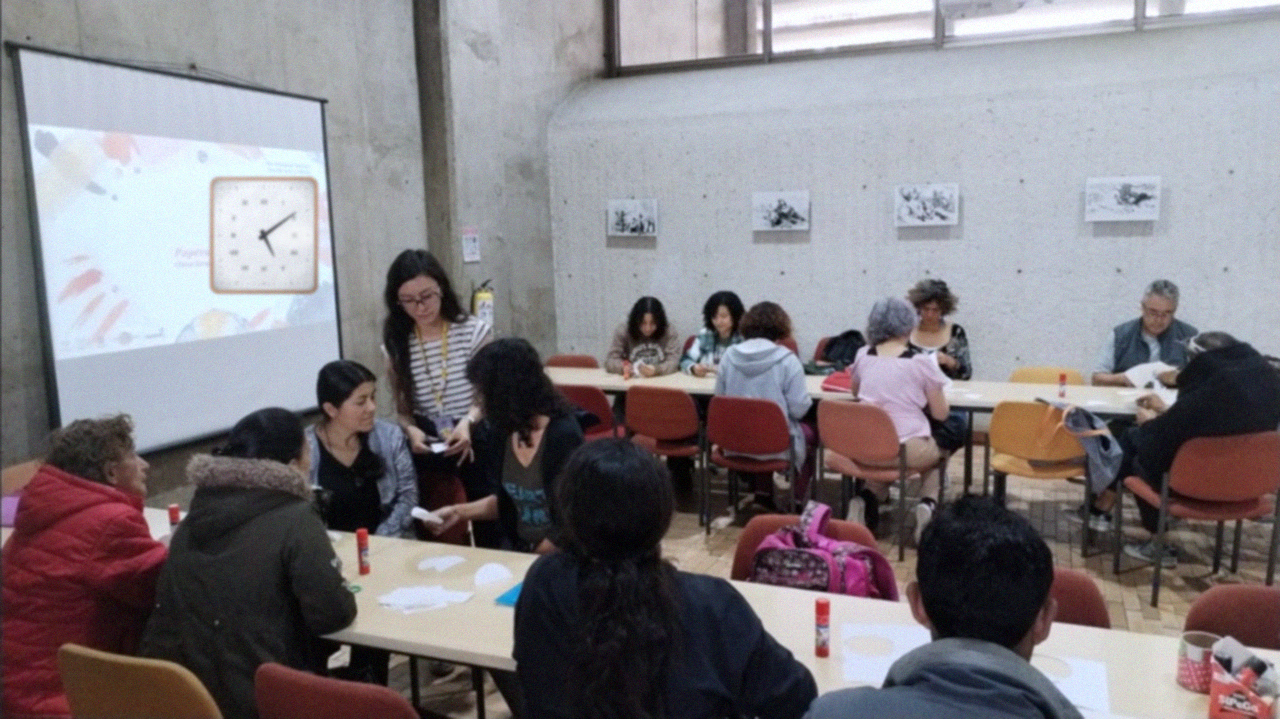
5:09
